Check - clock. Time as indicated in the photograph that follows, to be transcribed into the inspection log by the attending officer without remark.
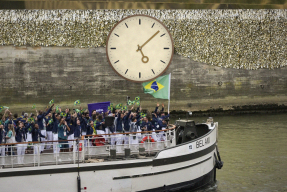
5:08
